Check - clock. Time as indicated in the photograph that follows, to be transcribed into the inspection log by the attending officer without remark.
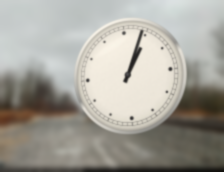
1:04
